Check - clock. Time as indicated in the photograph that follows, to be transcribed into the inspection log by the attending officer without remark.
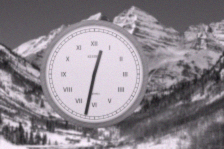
12:32
